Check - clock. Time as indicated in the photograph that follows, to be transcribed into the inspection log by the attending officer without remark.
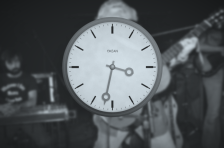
3:32
